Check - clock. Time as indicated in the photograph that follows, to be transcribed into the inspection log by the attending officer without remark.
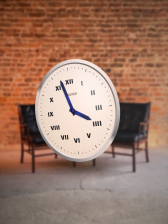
3:57
